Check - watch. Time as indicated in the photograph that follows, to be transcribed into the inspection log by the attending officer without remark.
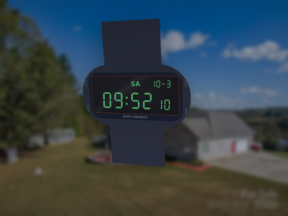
9:52:10
